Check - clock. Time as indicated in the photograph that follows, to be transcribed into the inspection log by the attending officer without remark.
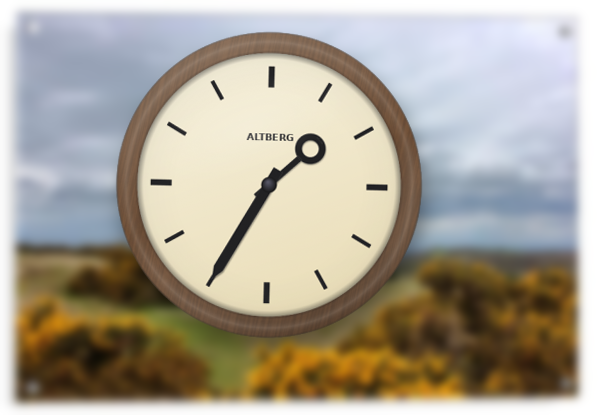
1:35
